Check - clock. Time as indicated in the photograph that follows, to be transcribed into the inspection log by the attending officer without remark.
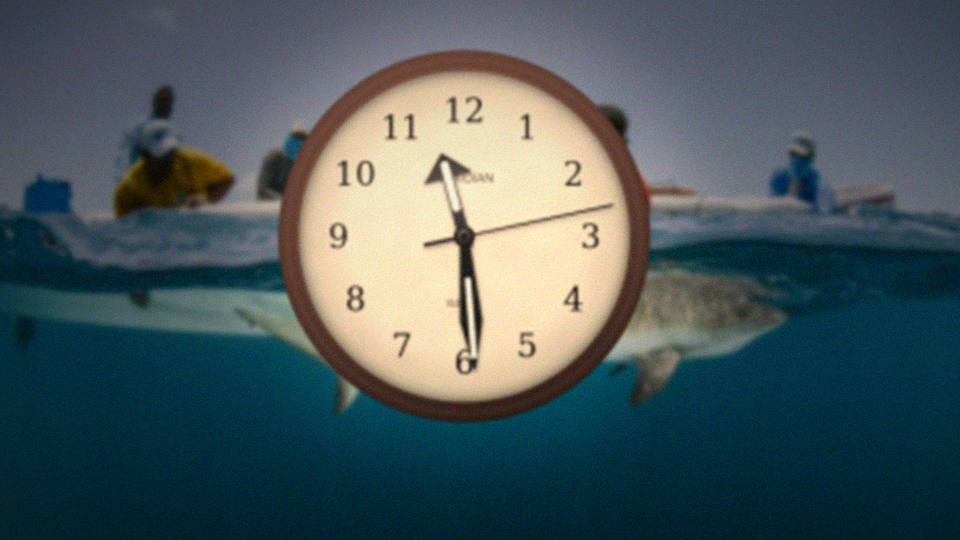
11:29:13
